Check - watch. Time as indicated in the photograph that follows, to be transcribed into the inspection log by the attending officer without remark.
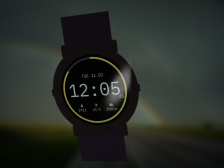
12:05
